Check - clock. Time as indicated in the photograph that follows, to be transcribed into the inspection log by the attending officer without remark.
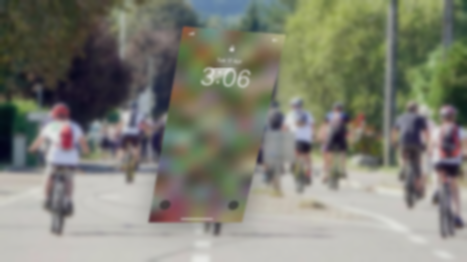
3:06
